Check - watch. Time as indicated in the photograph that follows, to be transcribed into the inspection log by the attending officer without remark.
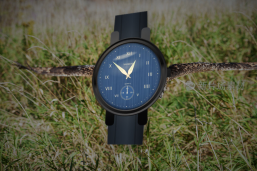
12:52
